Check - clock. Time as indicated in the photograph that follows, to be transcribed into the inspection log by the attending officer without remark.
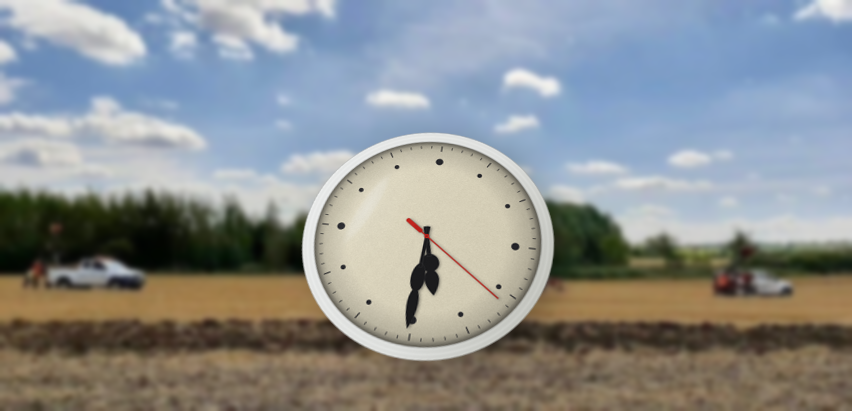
5:30:21
